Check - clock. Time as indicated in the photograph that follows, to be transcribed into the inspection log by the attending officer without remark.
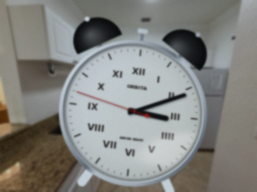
3:10:47
